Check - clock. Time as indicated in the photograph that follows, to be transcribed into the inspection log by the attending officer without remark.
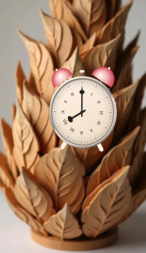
8:00
